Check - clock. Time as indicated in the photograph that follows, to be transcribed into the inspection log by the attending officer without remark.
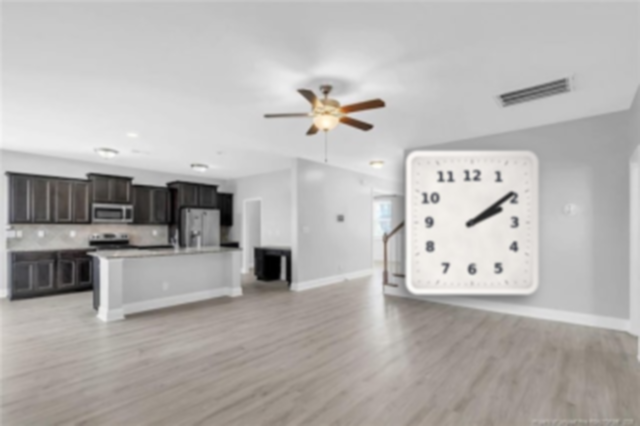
2:09
